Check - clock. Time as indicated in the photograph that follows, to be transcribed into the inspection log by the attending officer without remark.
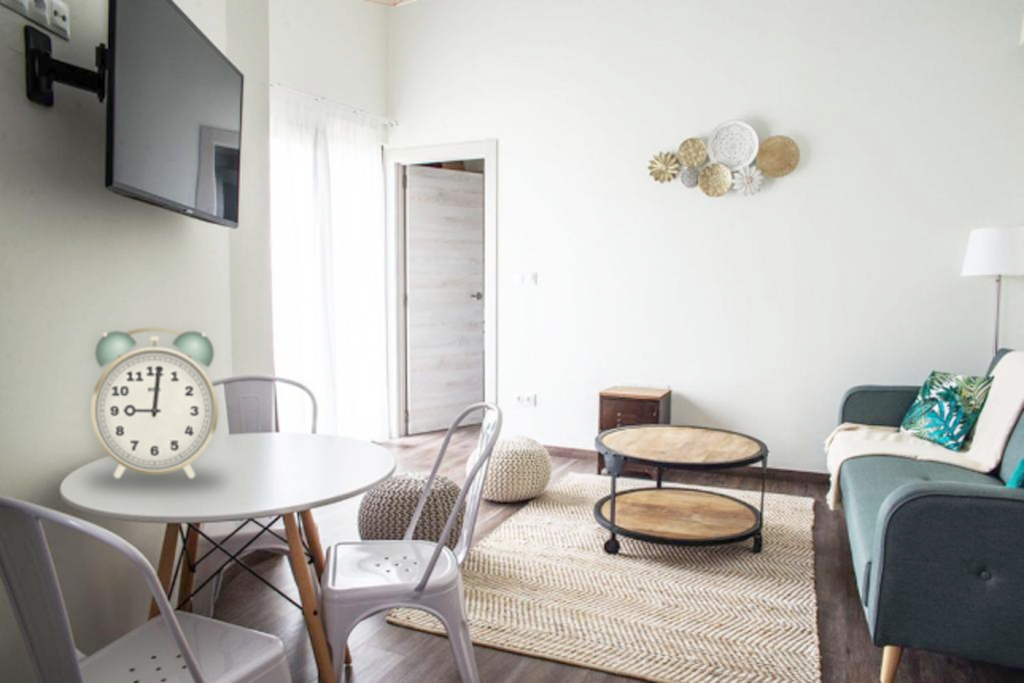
9:01
